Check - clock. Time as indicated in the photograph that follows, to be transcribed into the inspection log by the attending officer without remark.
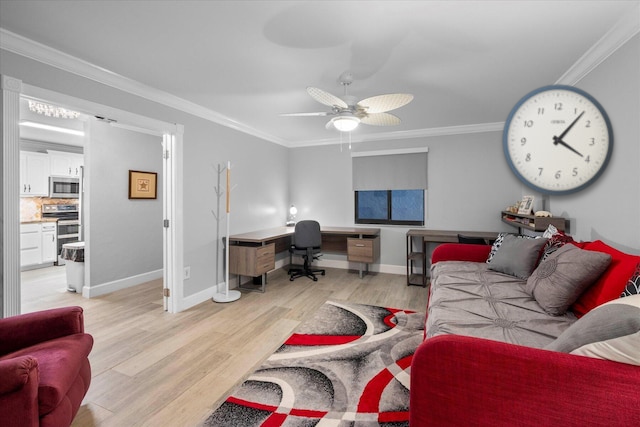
4:07
